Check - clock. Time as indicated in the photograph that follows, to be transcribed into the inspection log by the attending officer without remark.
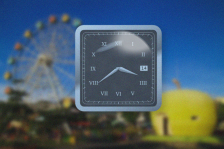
3:39
